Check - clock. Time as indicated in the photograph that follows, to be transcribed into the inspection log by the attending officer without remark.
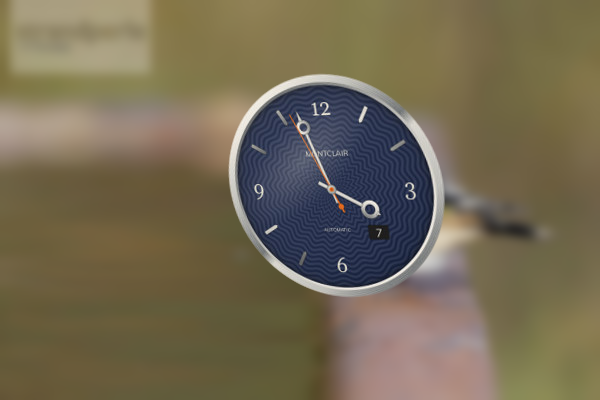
3:56:56
